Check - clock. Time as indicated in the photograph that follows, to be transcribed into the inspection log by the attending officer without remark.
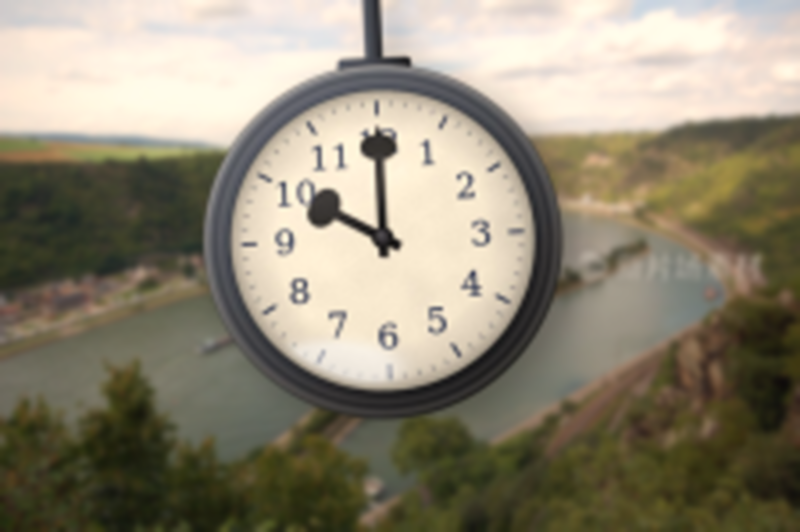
10:00
